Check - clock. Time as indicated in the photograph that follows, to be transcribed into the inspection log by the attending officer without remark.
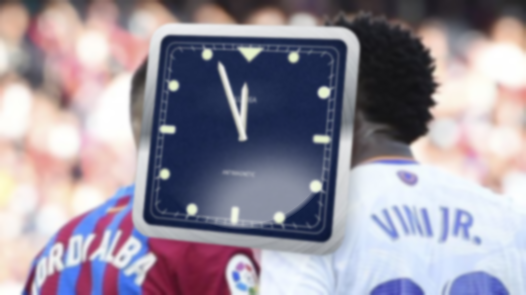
11:56
